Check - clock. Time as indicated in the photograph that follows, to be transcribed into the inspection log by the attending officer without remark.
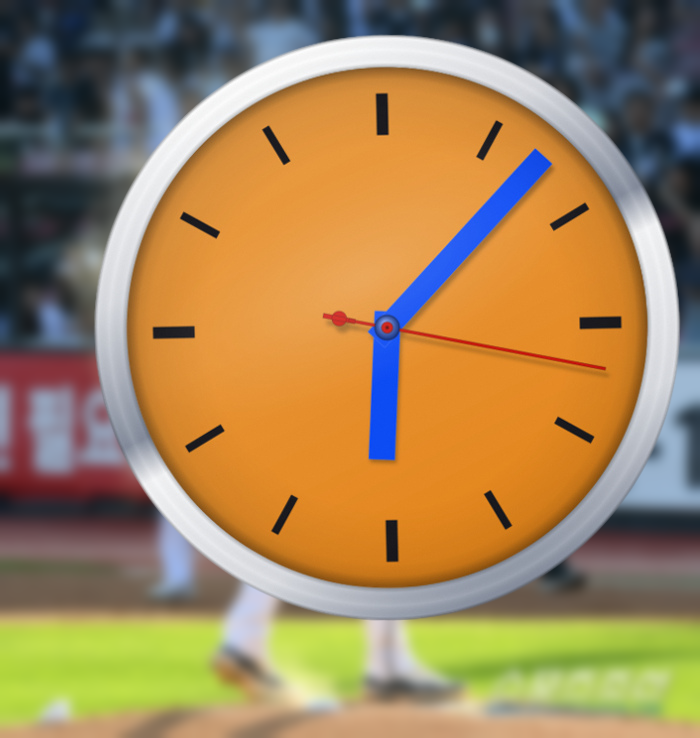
6:07:17
